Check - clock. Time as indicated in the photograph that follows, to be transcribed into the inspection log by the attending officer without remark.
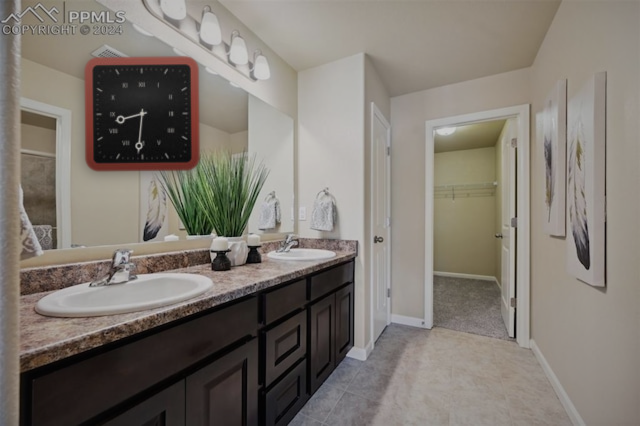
8:31
